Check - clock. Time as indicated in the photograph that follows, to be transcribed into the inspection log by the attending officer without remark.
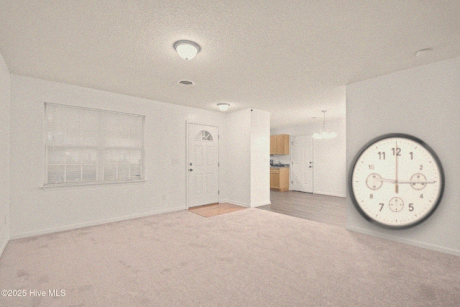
9:15
